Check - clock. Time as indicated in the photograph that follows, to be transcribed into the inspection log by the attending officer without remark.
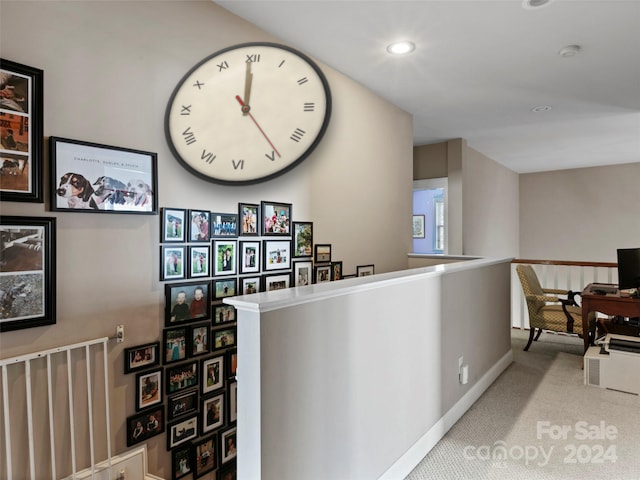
11:59:24
